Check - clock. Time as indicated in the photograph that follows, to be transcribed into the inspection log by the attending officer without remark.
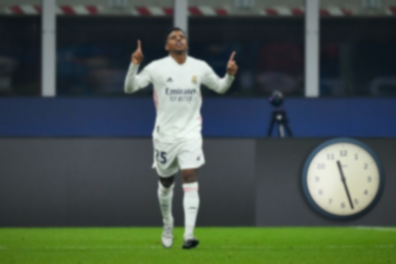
11:27
